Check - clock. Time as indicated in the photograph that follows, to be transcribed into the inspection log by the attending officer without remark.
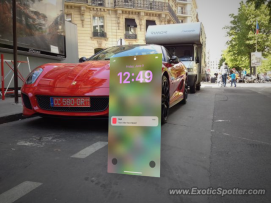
12:49
